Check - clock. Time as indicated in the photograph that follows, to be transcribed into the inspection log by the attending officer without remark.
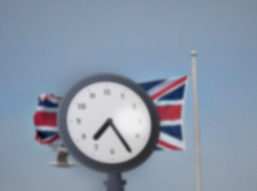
7:25
